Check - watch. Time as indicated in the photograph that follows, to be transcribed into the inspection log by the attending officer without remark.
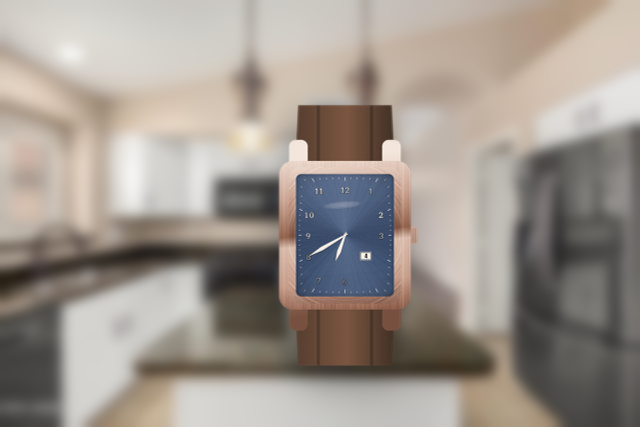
6:40
